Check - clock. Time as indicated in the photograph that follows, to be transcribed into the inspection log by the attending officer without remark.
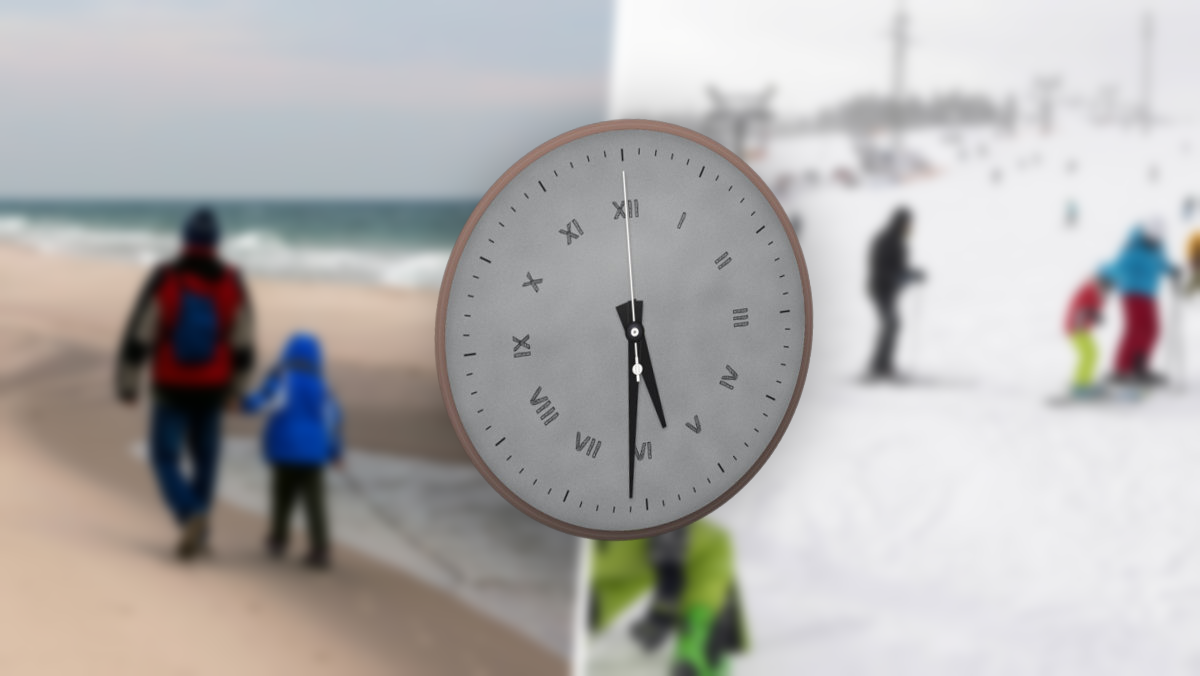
5:31:00
